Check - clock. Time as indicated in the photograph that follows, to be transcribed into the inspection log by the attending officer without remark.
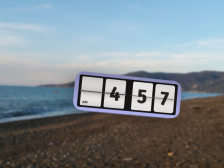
4:57
